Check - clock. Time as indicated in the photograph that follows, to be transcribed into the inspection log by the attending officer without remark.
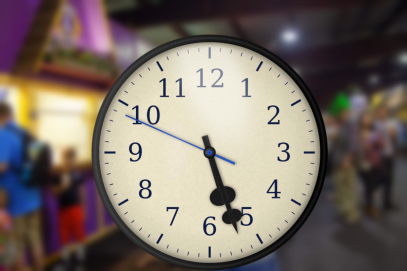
5:26:49
